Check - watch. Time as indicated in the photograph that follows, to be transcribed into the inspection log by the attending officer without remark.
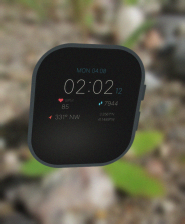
2:02:12
